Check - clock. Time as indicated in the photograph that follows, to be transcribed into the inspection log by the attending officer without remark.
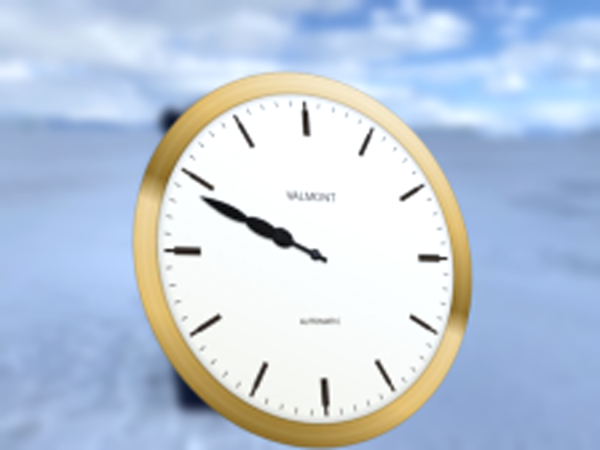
9:49
